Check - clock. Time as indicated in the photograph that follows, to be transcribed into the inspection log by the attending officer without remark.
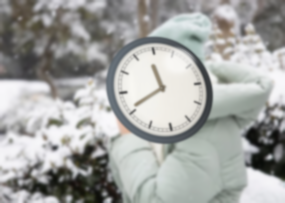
11:41
